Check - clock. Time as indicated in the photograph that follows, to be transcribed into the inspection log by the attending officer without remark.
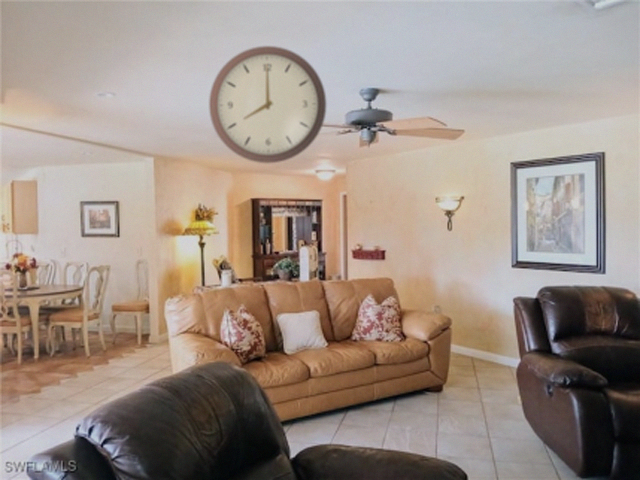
8:00
